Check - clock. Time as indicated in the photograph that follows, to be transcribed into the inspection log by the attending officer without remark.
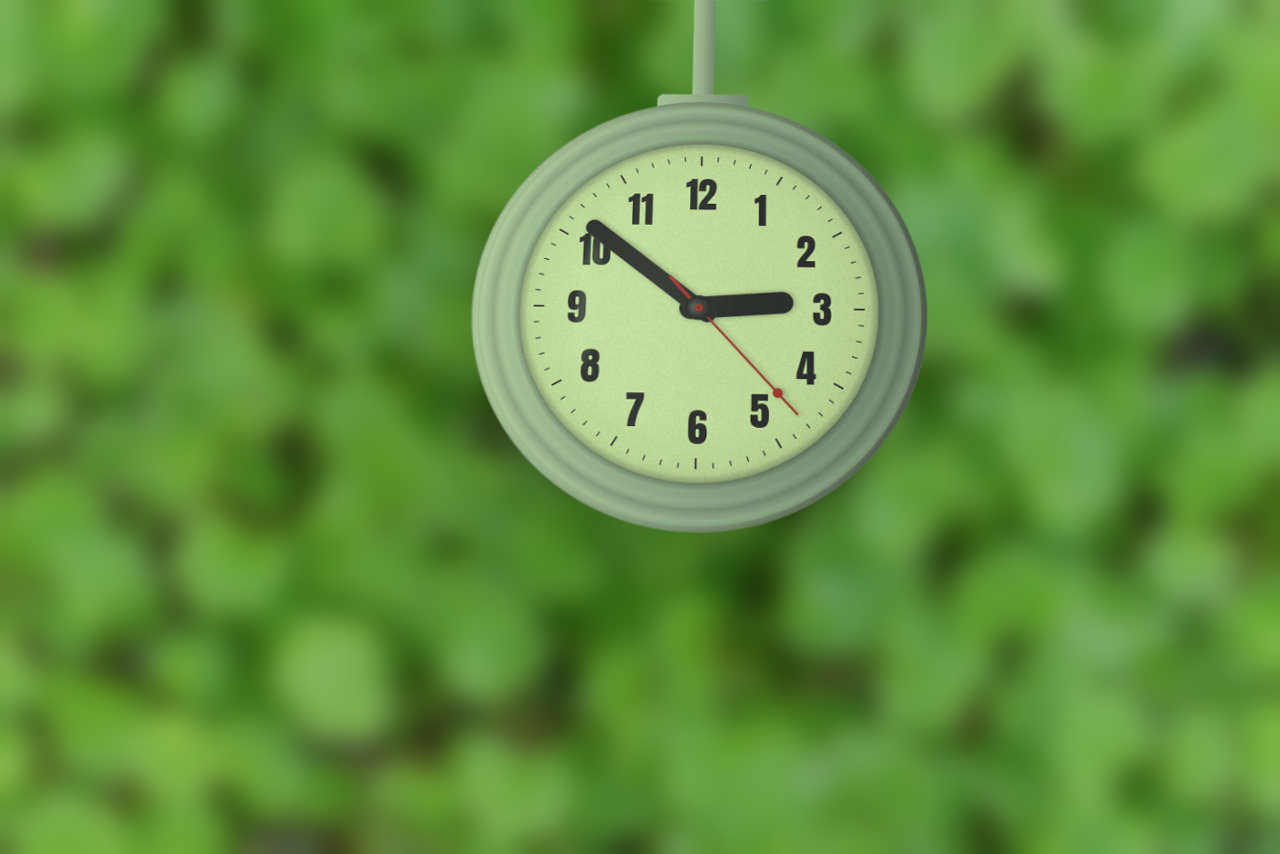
2:51:23
